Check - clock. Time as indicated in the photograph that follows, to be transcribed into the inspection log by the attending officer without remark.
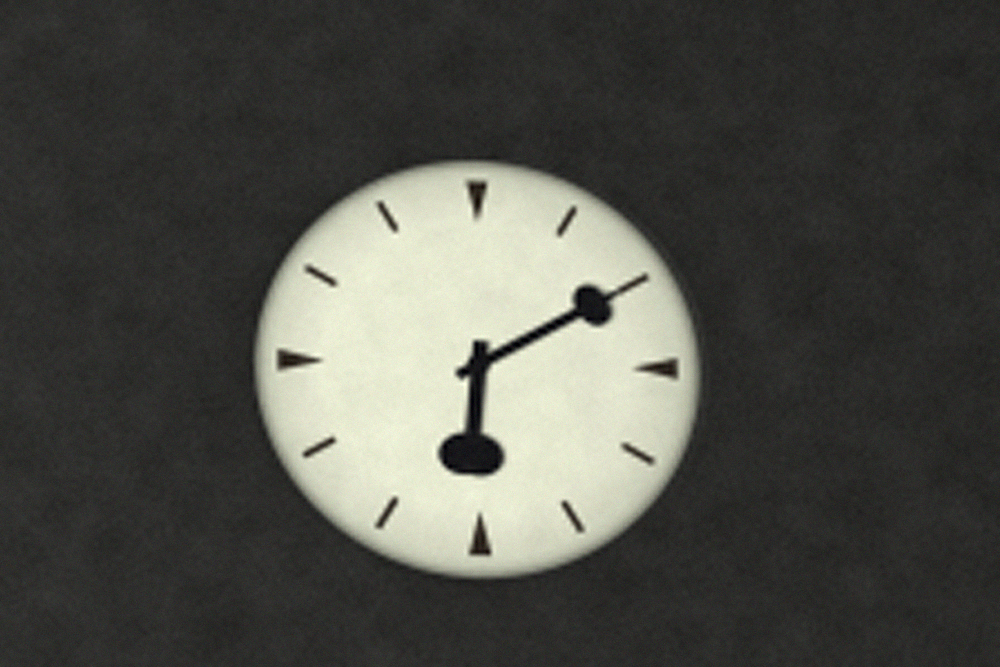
6:10
